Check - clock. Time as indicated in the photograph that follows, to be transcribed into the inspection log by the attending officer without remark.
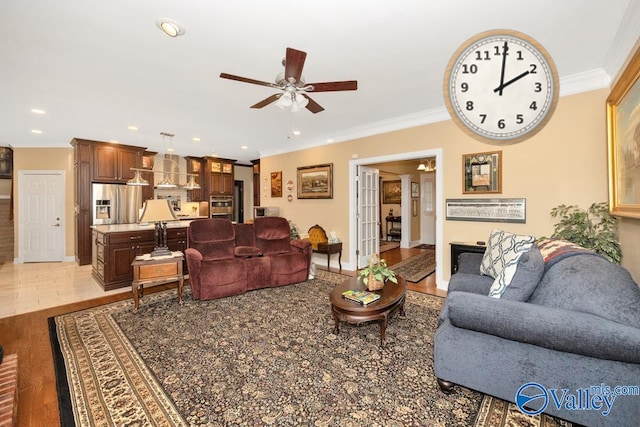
2:01
